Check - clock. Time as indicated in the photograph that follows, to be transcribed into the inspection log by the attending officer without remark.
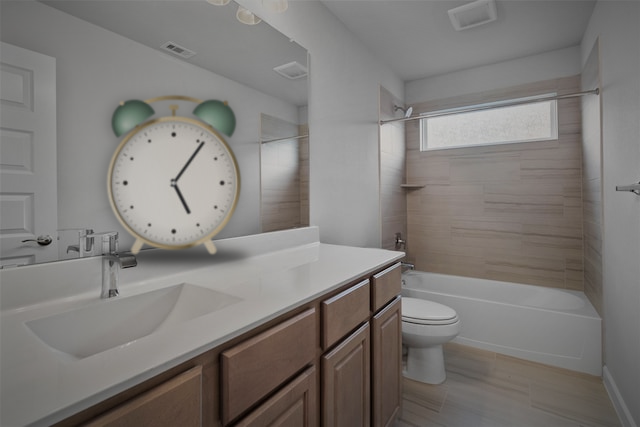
5:06
